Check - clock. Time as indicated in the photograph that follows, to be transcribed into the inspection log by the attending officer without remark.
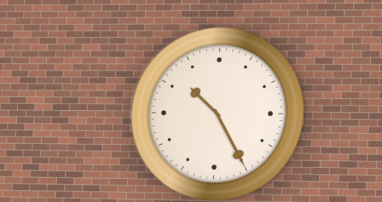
10:25
